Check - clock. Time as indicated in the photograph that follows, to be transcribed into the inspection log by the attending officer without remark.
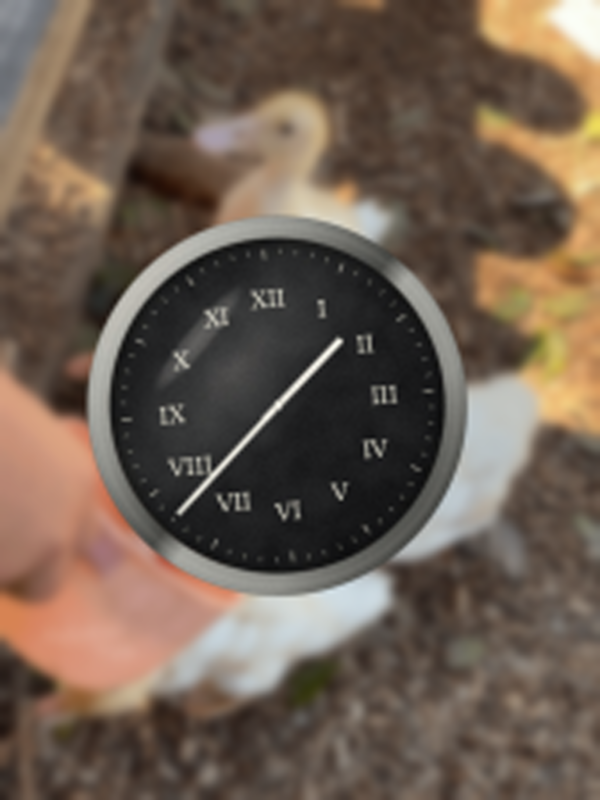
1:38
